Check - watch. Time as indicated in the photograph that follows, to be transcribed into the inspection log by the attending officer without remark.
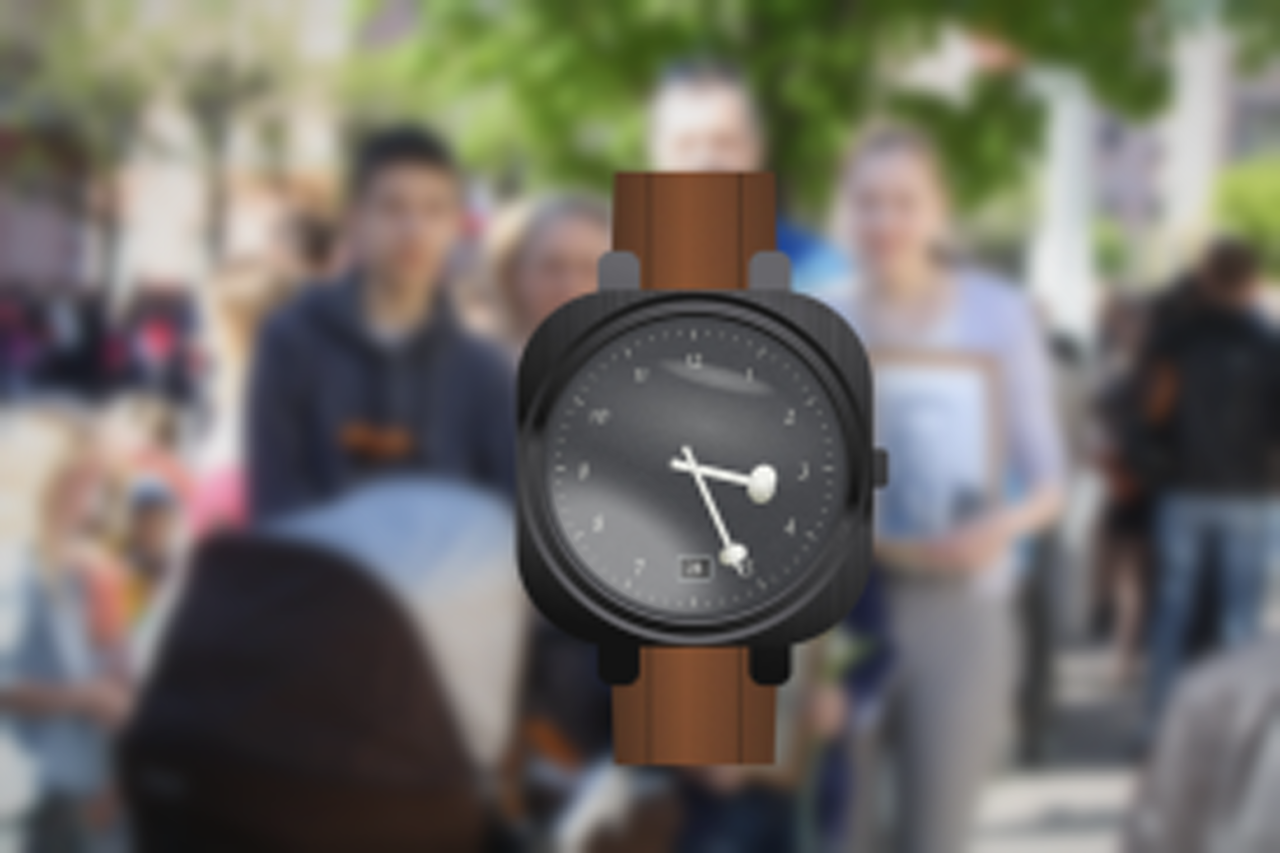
3:26
